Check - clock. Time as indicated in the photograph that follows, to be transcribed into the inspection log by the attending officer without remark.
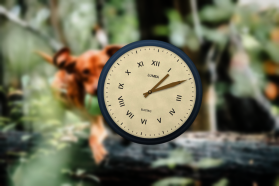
1:10
